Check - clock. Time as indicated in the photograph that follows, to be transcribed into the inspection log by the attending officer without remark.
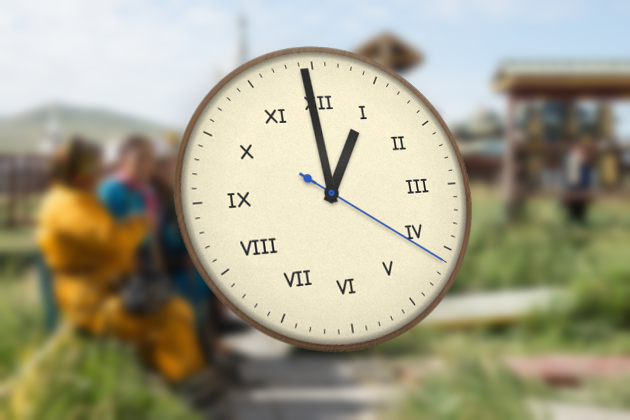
12:59:21
